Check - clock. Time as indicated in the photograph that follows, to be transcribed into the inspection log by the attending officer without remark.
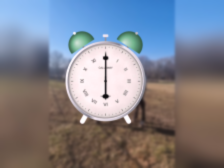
6:00
